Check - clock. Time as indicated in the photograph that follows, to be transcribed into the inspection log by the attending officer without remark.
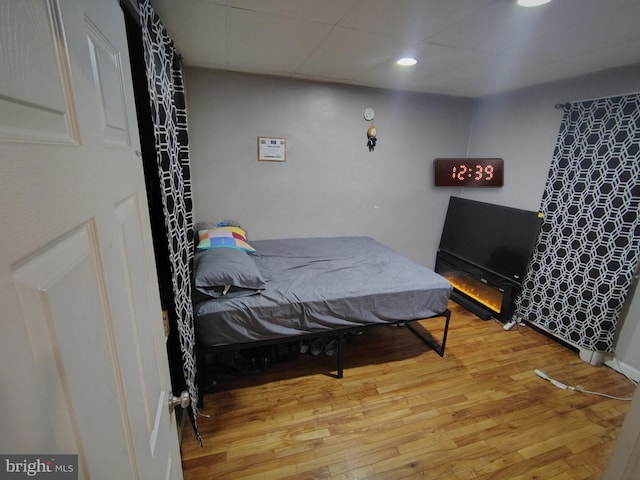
12:39
